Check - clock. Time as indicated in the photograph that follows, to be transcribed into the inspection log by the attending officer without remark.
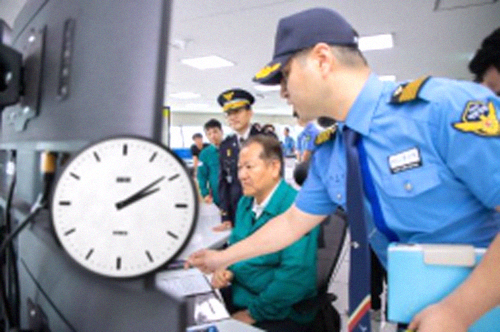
2:09
